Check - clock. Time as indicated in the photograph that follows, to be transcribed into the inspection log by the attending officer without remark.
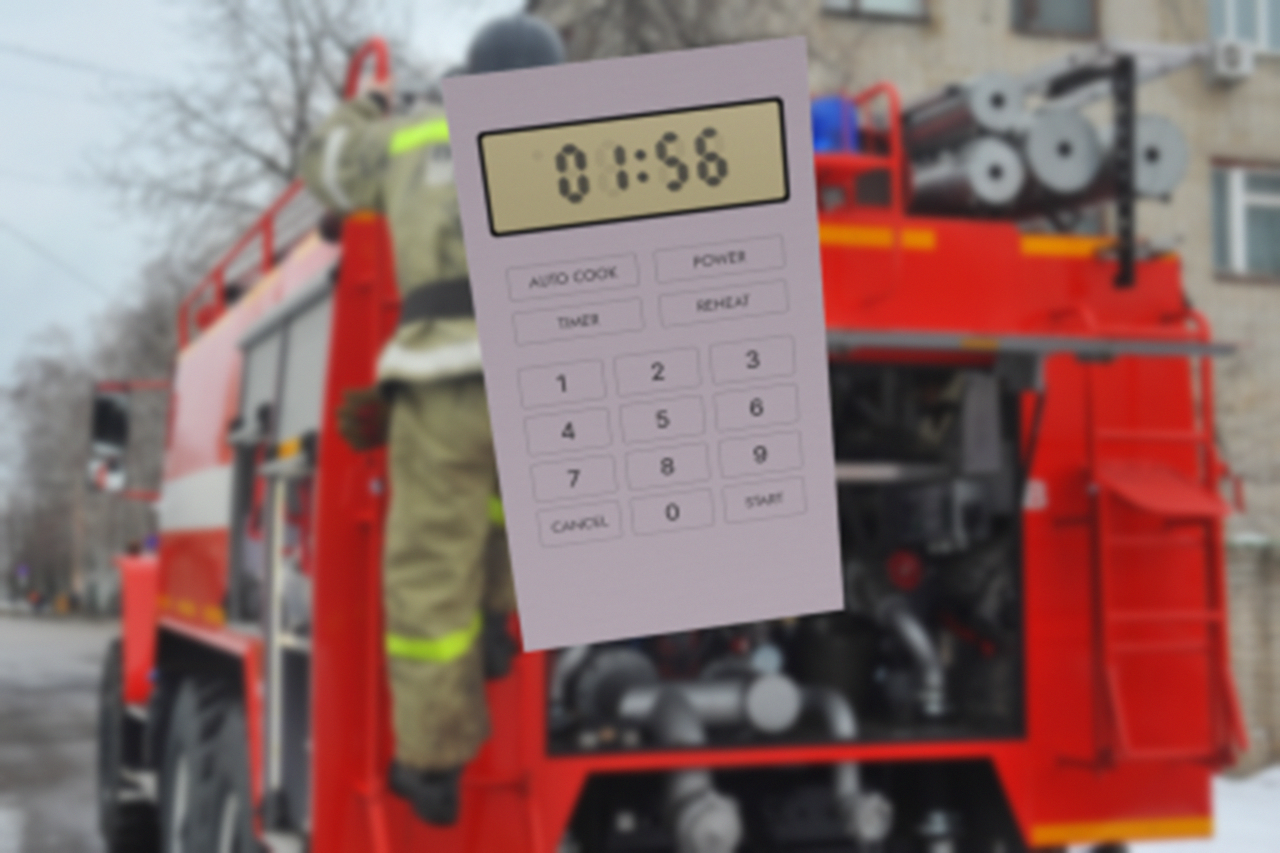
1:56
